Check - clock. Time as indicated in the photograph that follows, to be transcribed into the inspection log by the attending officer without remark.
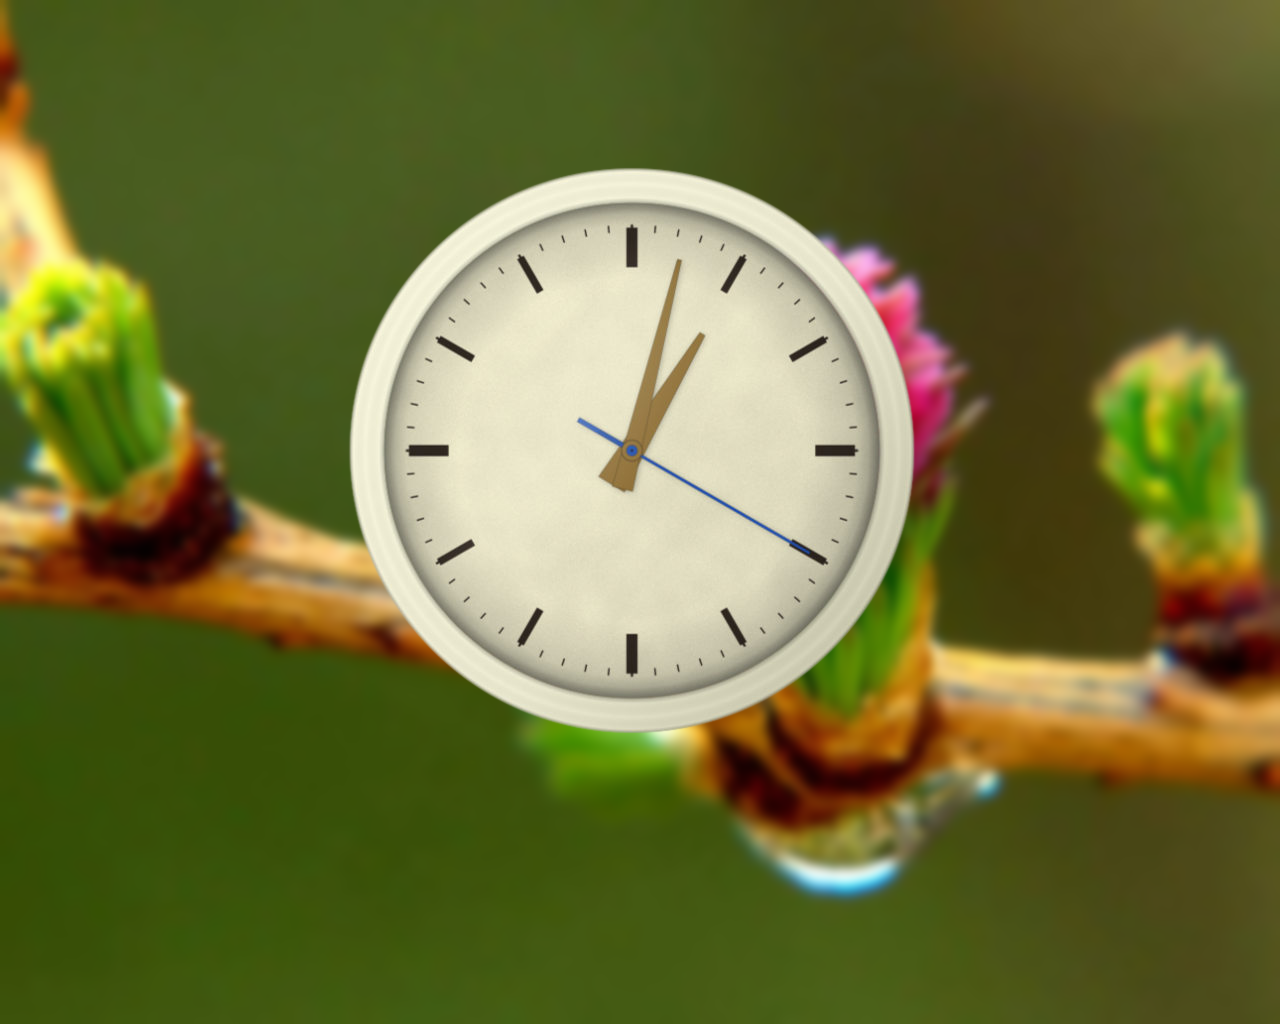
1:02:20
